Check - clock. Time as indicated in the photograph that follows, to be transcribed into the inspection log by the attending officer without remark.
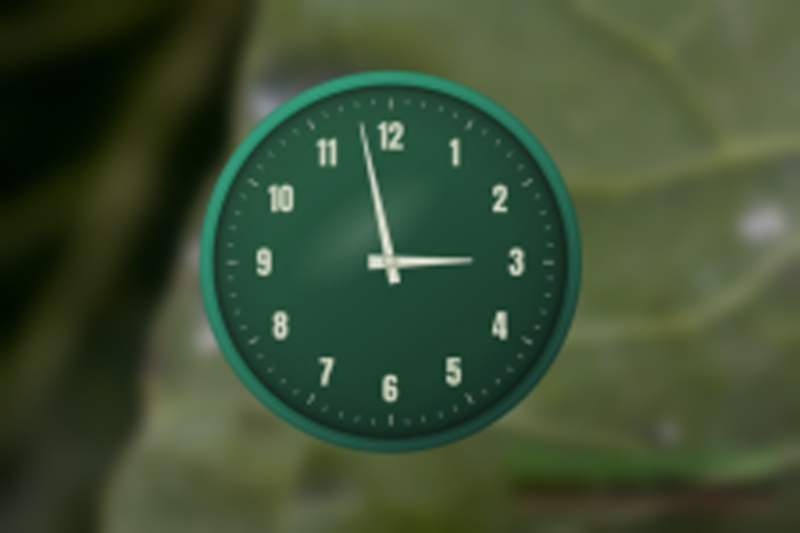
2:58
